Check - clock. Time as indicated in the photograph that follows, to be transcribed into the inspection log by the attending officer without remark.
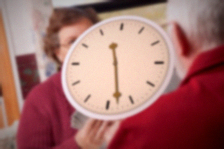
11:28
